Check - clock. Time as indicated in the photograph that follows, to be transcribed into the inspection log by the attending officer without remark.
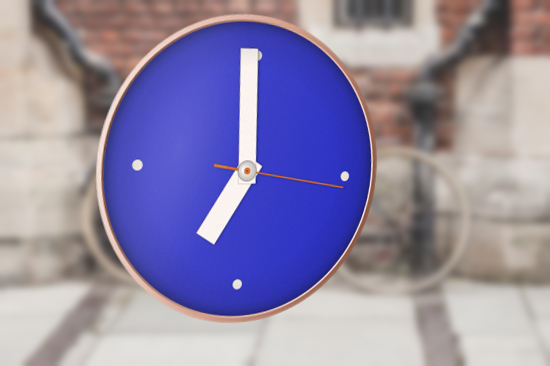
6:59:16
